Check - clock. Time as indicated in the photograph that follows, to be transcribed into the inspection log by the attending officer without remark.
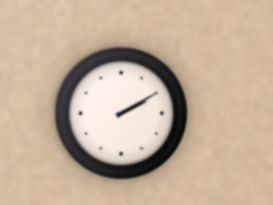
2:10
